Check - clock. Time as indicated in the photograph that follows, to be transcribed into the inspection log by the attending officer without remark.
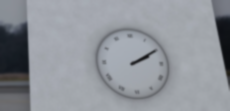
2:10
